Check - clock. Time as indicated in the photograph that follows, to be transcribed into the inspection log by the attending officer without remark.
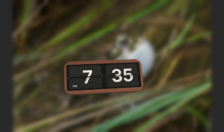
7:35
